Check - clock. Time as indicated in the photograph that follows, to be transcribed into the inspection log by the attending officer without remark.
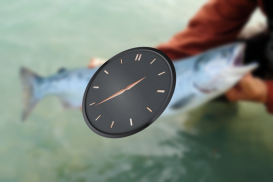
1:39
